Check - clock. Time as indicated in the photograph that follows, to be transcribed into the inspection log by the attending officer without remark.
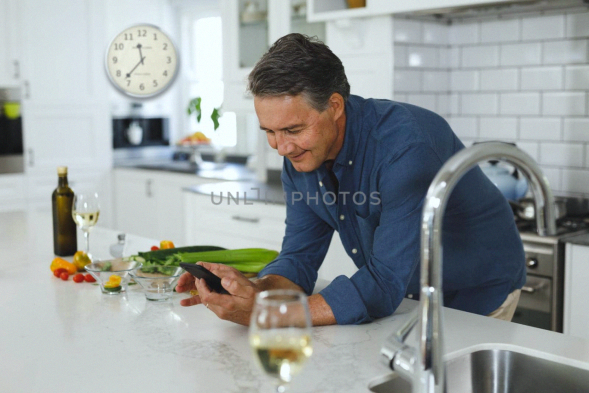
11:37
